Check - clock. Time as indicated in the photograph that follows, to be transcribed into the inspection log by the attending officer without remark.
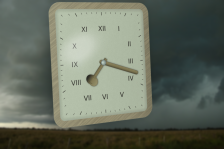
7:18
